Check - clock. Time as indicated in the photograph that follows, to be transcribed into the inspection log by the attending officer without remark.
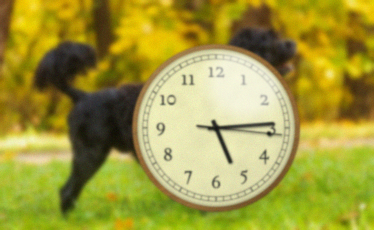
5:14:16
